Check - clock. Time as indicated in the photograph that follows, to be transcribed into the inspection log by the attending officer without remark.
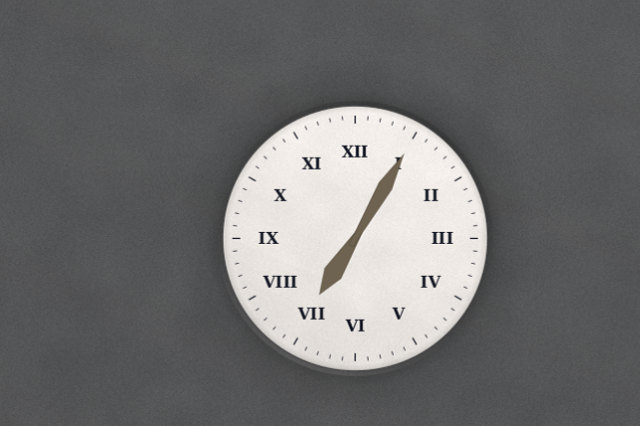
7:05
